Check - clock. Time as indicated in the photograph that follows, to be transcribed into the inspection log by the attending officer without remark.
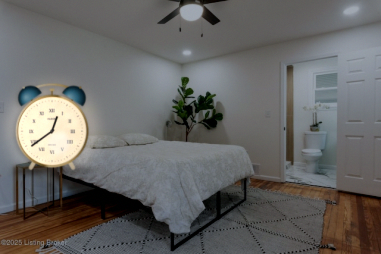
12:39
